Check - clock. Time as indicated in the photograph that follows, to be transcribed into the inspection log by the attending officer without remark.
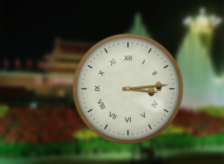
3:14
